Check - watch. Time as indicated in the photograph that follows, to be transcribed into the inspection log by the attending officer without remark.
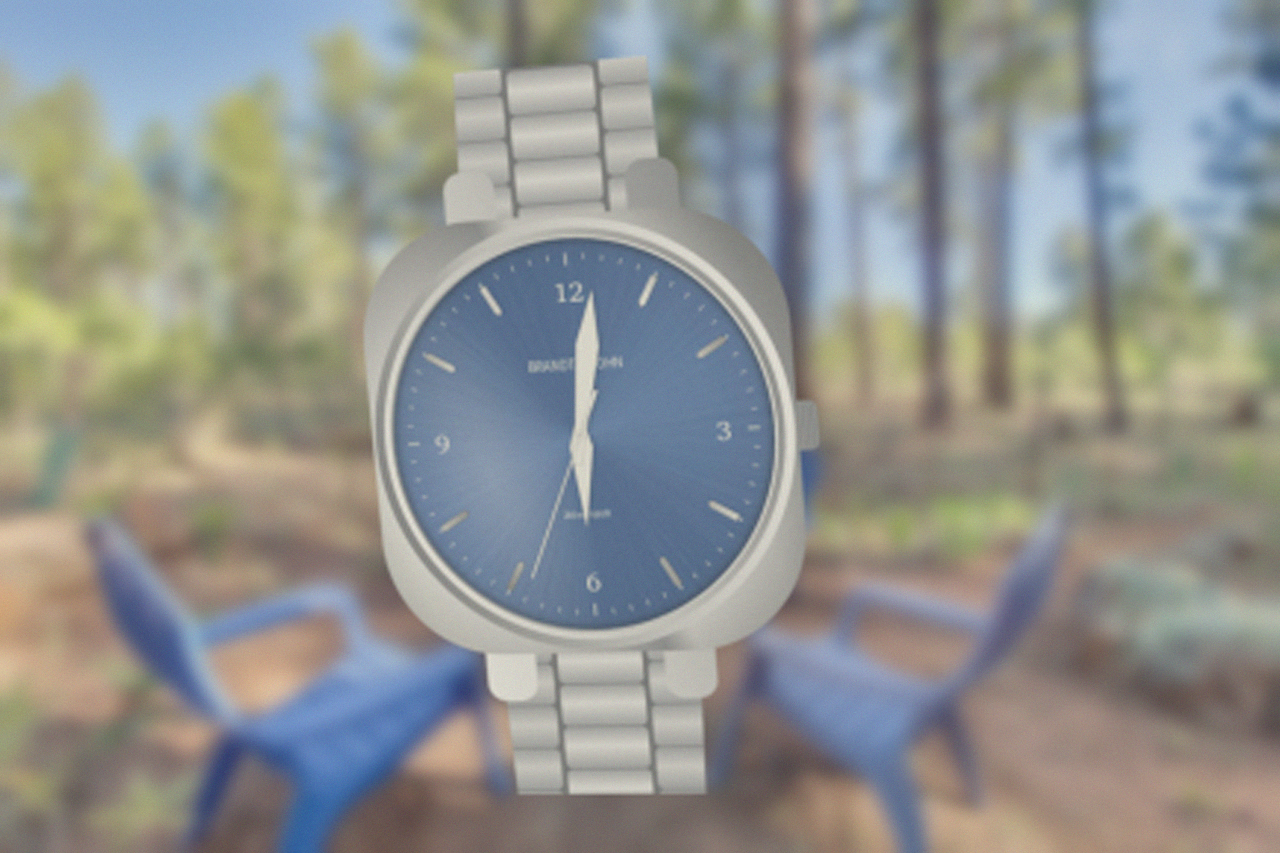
6:01:34
